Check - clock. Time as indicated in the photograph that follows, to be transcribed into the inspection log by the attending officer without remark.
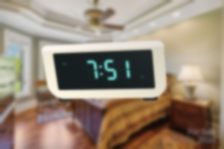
7:51
